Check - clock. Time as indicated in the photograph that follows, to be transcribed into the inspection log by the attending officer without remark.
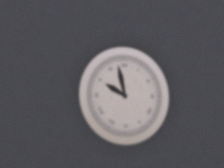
9:58
